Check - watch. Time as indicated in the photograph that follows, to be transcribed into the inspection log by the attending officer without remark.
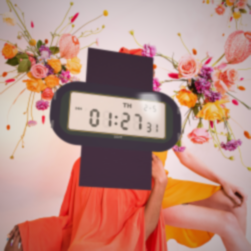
1:27:31
